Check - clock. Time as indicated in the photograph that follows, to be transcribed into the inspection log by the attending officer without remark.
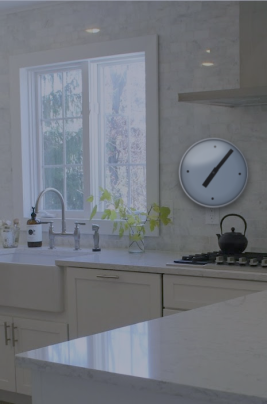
7:06
